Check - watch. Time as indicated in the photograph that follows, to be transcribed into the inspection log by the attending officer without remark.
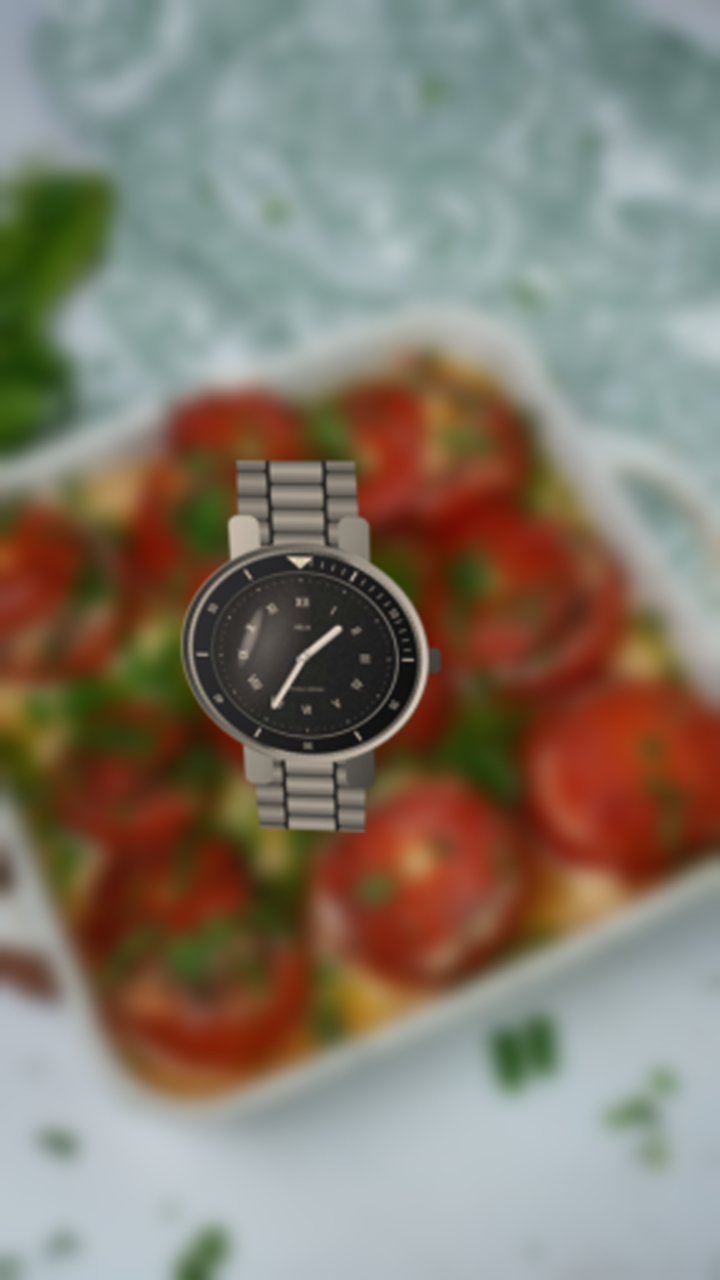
1:35
